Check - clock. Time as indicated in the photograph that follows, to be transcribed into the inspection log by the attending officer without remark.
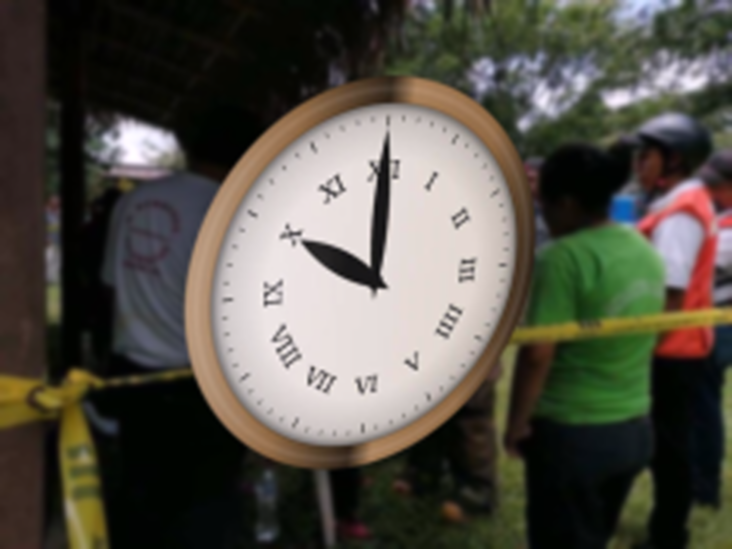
10:00
